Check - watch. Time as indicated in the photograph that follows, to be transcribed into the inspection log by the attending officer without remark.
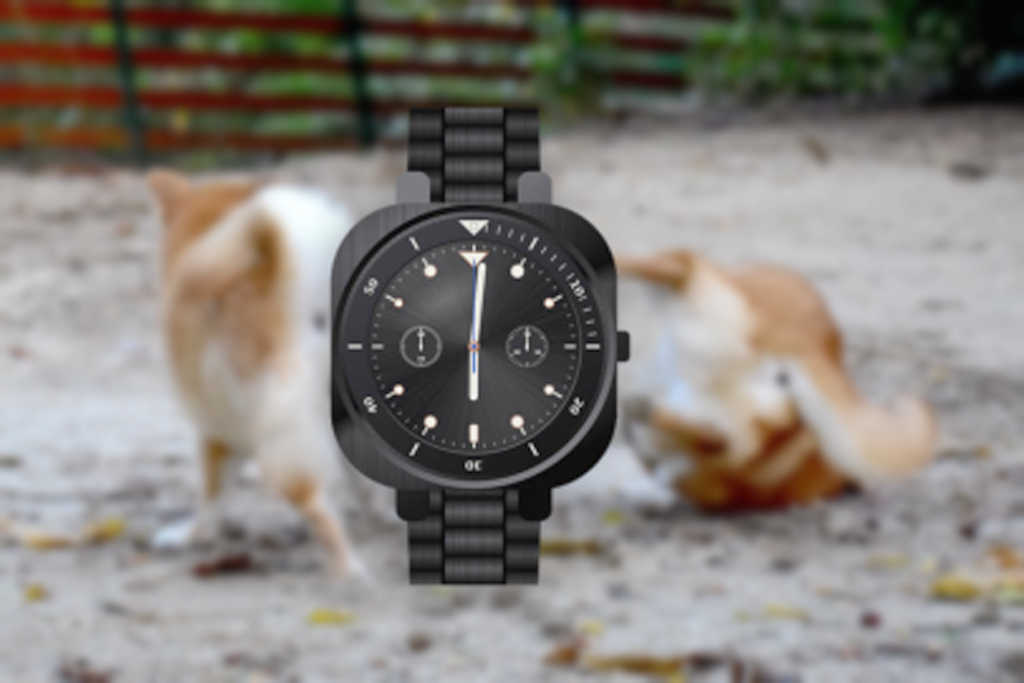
6:01
